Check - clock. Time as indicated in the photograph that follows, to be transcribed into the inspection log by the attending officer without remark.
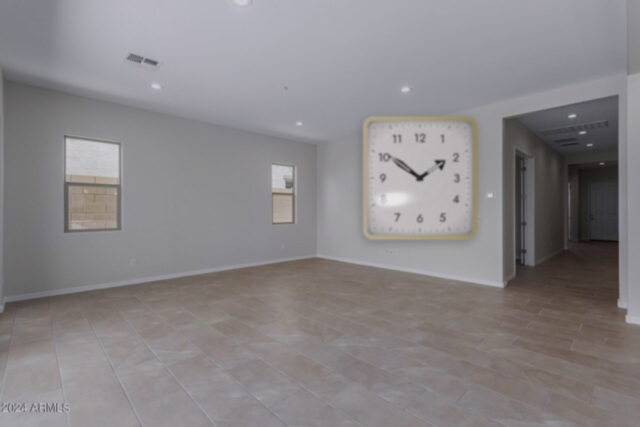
1:51
